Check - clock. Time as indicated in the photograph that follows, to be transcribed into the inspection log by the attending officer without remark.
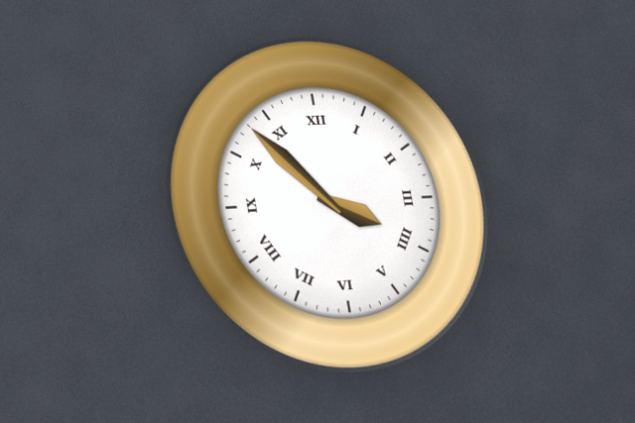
3:53
